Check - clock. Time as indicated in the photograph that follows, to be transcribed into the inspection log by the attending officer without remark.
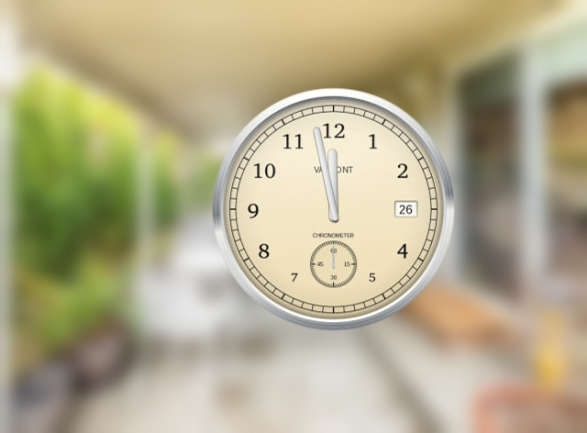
11:58
